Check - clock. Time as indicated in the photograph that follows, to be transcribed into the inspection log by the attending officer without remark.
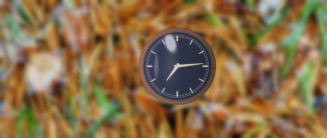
7:14
